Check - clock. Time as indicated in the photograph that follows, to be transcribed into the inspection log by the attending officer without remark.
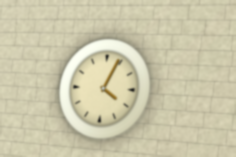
4:04
